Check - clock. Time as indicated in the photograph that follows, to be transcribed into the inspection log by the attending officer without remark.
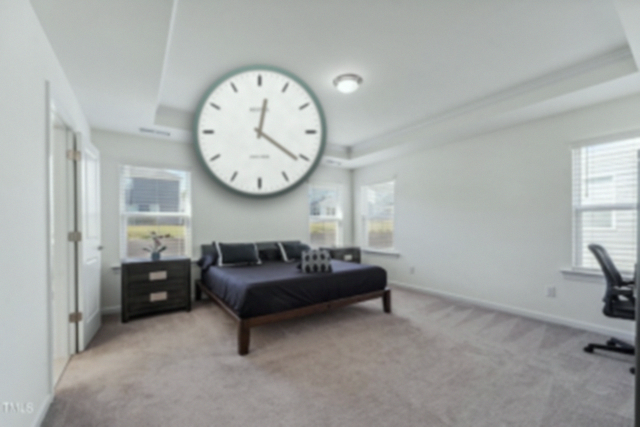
12:21
